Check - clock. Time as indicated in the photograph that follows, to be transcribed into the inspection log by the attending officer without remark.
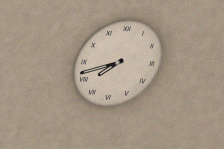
7:42
